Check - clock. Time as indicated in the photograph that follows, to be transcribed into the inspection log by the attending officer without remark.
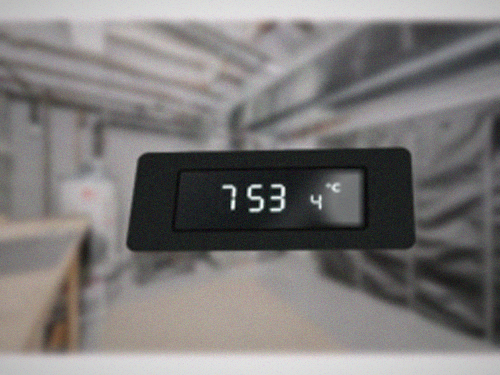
7:53
